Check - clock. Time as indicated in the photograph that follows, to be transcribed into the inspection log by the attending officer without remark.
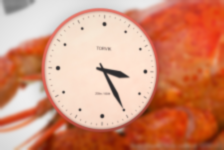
3:25
